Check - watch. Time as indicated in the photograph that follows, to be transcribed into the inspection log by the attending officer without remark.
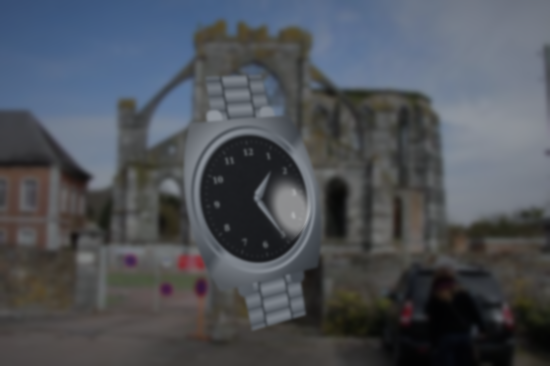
1:25
